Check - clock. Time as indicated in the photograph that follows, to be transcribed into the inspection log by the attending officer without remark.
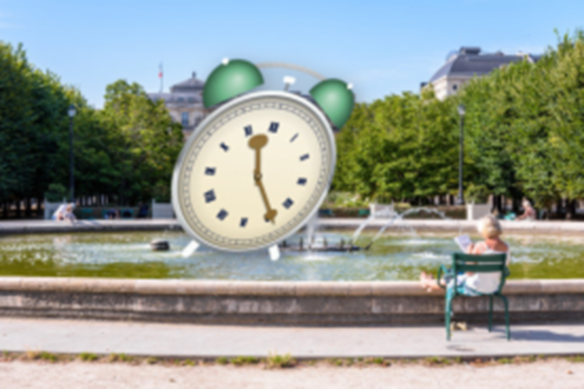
11:24
